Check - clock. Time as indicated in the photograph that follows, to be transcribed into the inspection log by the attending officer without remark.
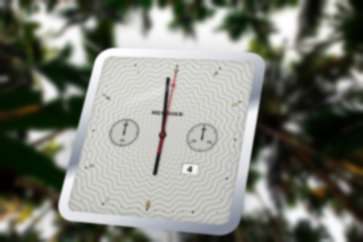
5:59
